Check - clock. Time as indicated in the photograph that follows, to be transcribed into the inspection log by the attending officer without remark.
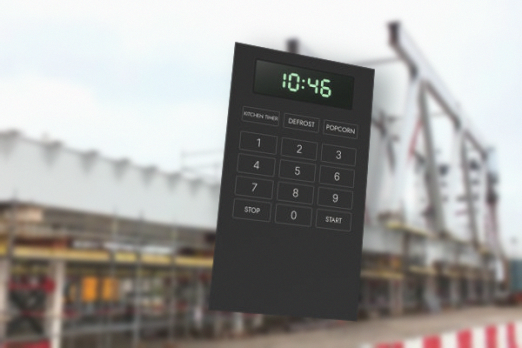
10:46
